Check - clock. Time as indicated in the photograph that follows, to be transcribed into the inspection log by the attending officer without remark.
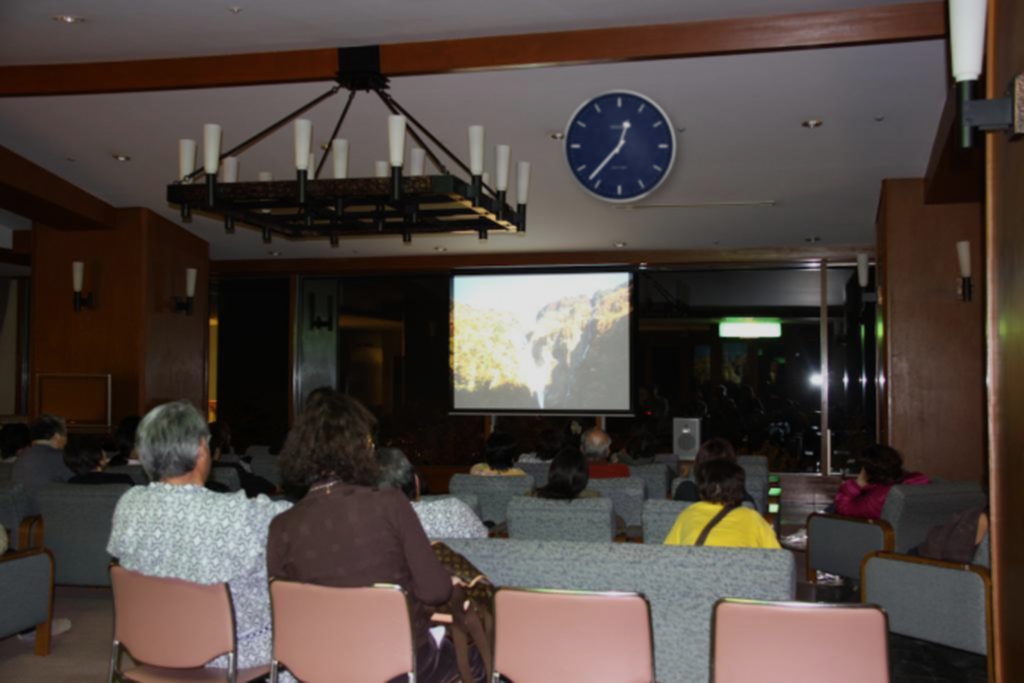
12:37
